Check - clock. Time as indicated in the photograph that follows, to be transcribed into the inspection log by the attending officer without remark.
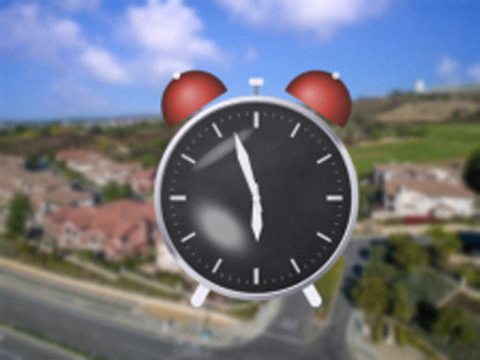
5:57
